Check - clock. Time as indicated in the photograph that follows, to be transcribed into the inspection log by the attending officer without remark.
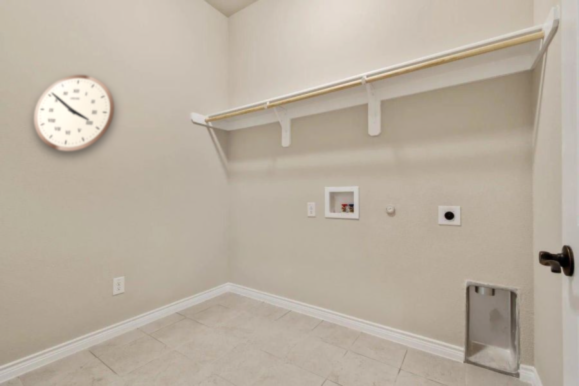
3:51
